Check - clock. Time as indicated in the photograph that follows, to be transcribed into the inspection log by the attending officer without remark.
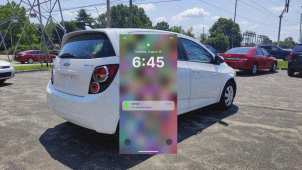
6:45
